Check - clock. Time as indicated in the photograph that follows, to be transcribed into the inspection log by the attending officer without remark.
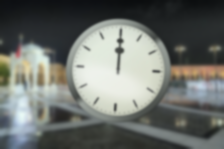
12:00
